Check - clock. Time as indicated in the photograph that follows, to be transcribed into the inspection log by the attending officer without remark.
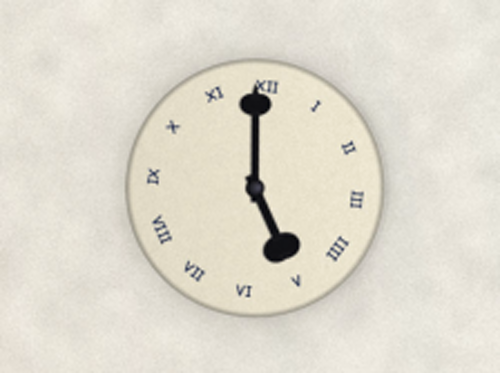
4:59
